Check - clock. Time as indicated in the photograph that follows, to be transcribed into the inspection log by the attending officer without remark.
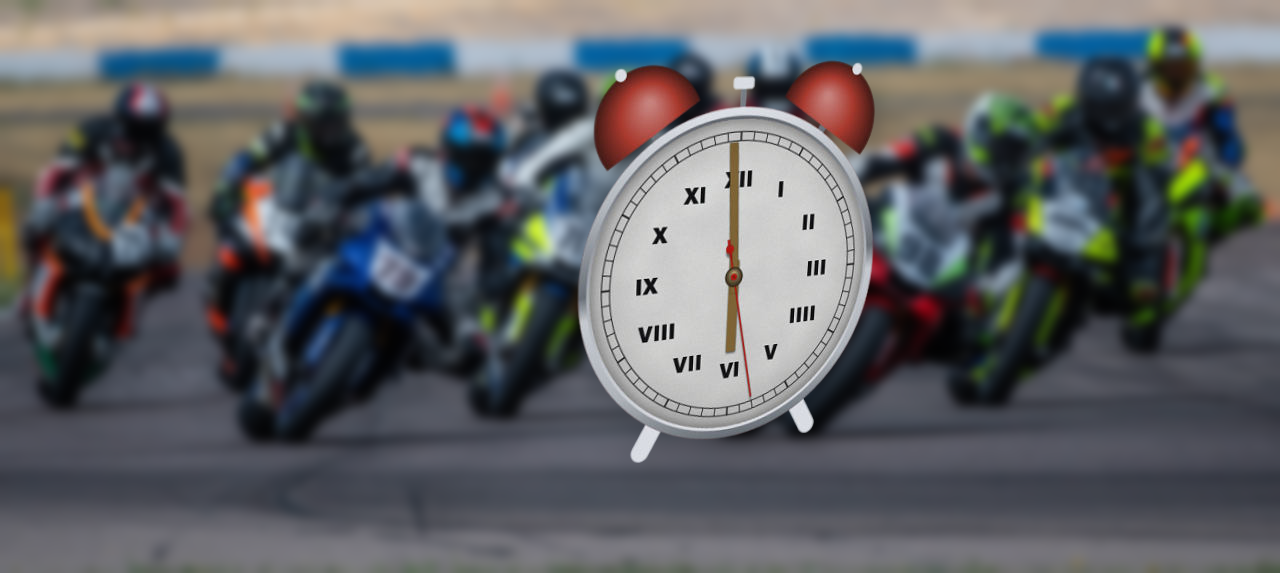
5:59:28
